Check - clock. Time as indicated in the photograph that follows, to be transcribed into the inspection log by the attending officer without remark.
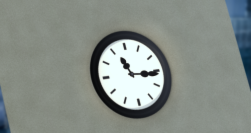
11:16
